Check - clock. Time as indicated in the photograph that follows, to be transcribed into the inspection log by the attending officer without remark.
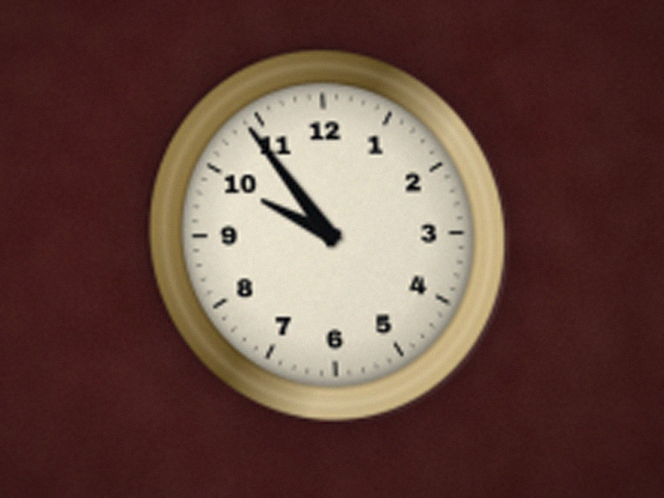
9:54
